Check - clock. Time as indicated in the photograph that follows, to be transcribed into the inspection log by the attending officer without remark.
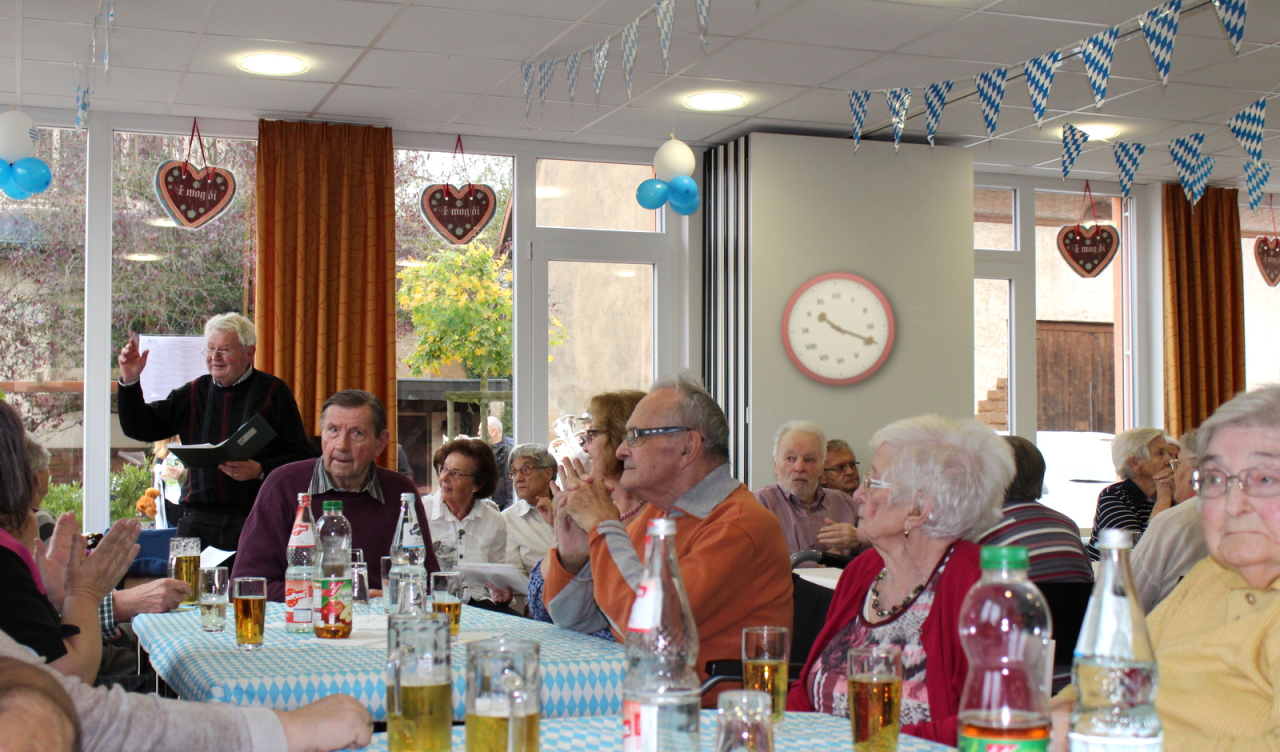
10:19
